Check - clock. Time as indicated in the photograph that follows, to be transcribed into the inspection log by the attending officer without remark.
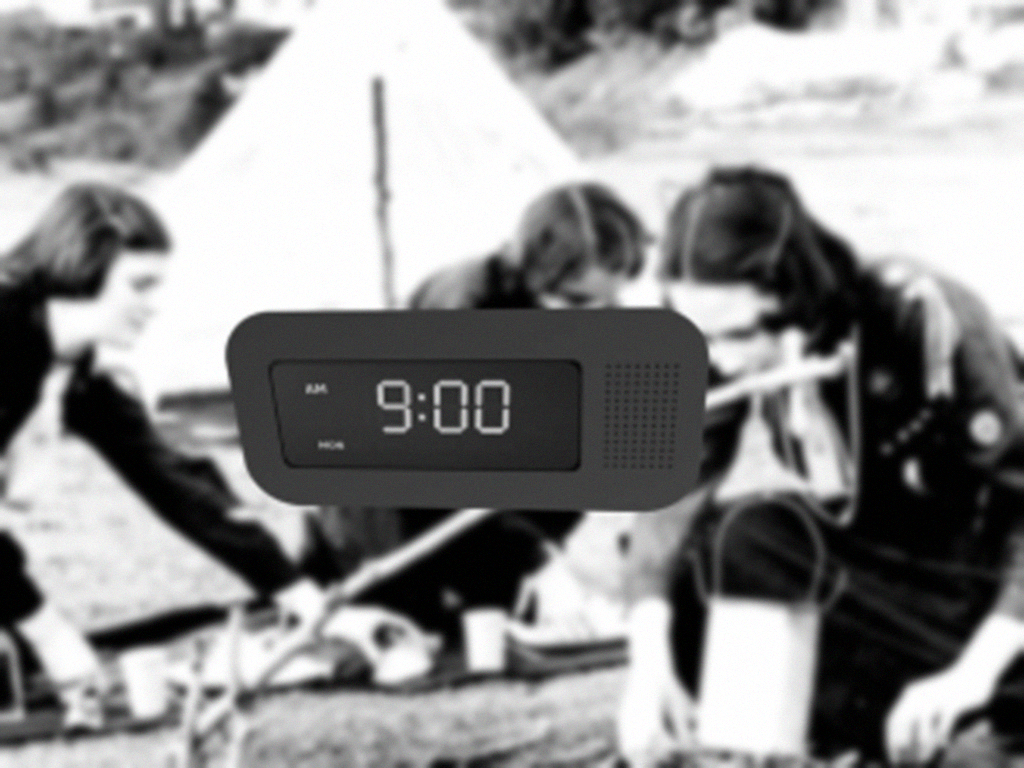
9:00
